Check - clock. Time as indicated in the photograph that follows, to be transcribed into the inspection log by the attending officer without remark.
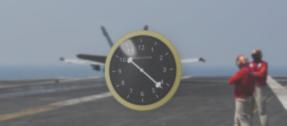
10:22
